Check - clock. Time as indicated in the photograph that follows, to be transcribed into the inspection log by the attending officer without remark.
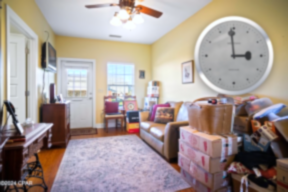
2:59
